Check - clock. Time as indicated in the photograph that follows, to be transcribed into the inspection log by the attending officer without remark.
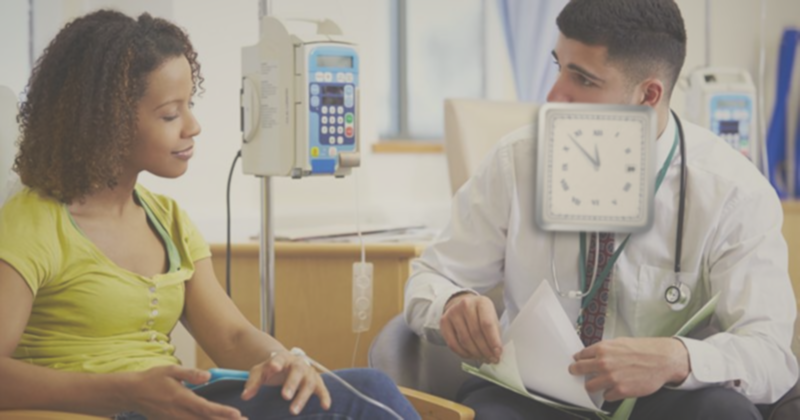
11:53
